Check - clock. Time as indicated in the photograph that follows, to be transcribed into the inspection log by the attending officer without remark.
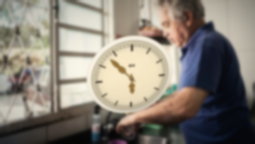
5:53
